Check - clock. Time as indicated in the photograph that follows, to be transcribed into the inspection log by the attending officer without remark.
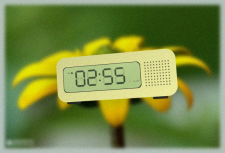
2:55
